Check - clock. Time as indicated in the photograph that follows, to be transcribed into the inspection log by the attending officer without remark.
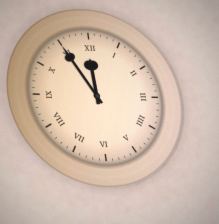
11:55
